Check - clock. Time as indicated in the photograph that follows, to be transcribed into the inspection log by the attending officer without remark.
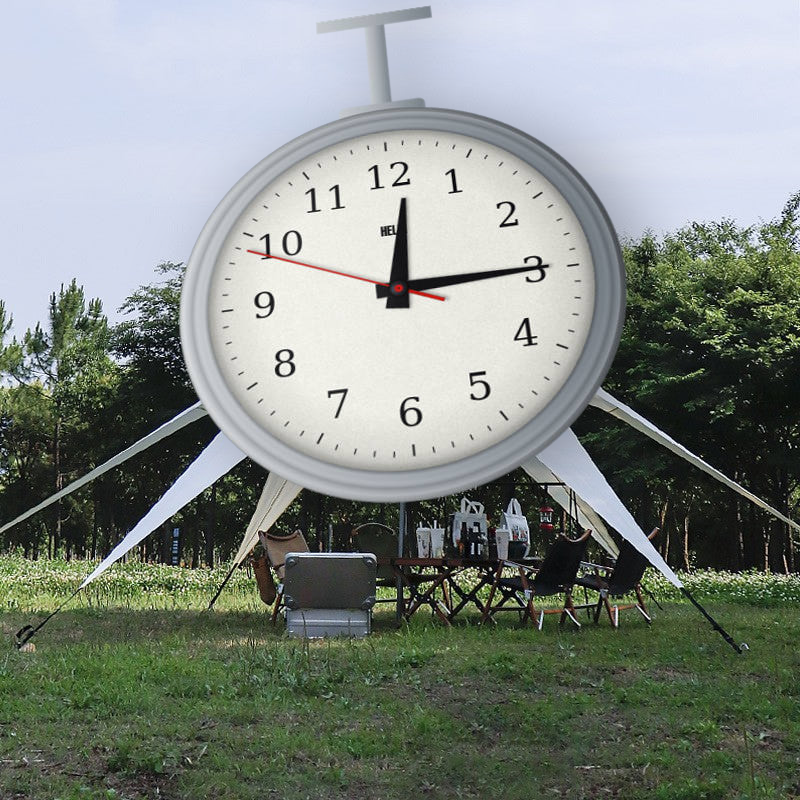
12:14:49
